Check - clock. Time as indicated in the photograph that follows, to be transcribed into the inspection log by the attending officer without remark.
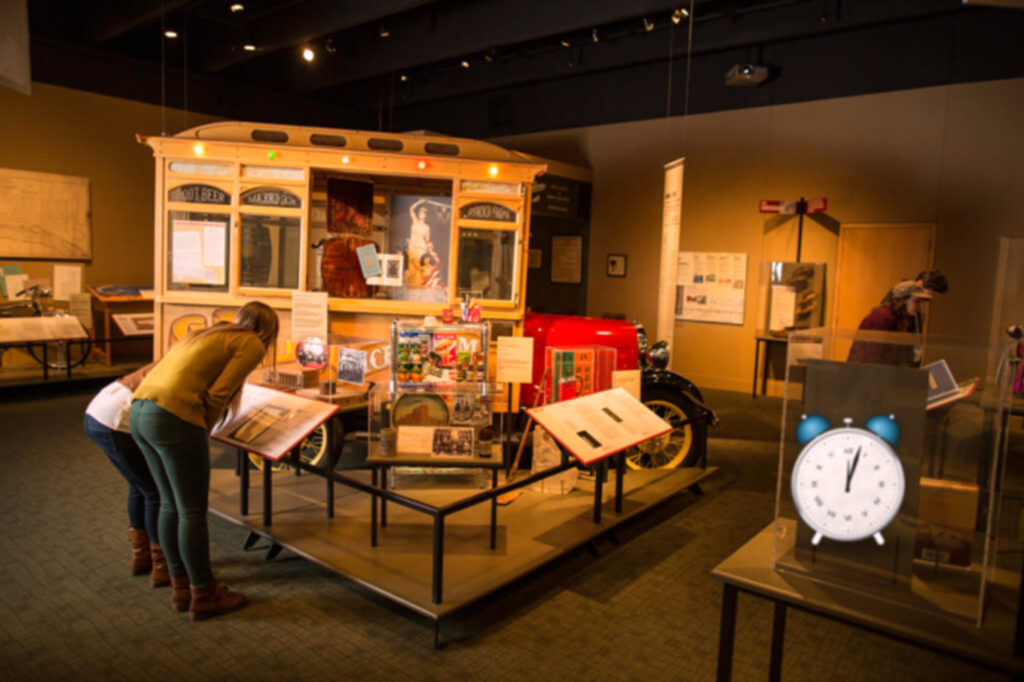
12:03
